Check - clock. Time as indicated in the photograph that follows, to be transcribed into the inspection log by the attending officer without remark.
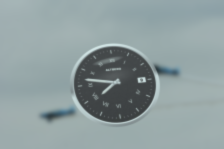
7:47
